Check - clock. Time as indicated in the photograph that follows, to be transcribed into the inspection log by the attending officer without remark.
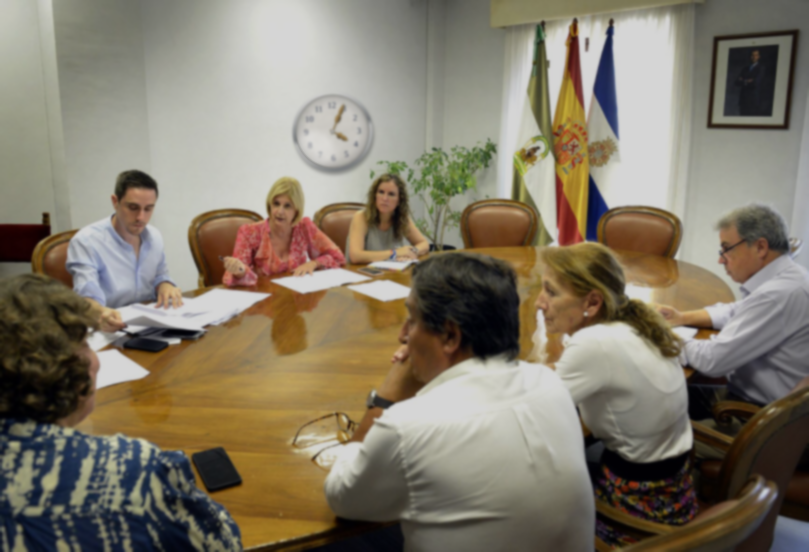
4:04
